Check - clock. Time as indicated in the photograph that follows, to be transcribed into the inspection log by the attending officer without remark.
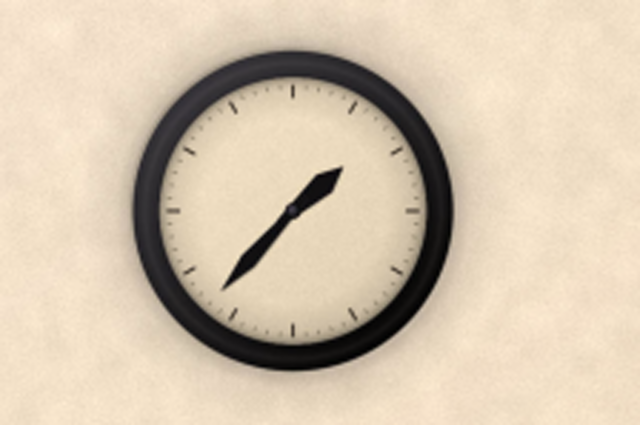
1:37
